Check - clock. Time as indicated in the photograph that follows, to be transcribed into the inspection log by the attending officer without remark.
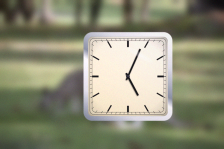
5:04
